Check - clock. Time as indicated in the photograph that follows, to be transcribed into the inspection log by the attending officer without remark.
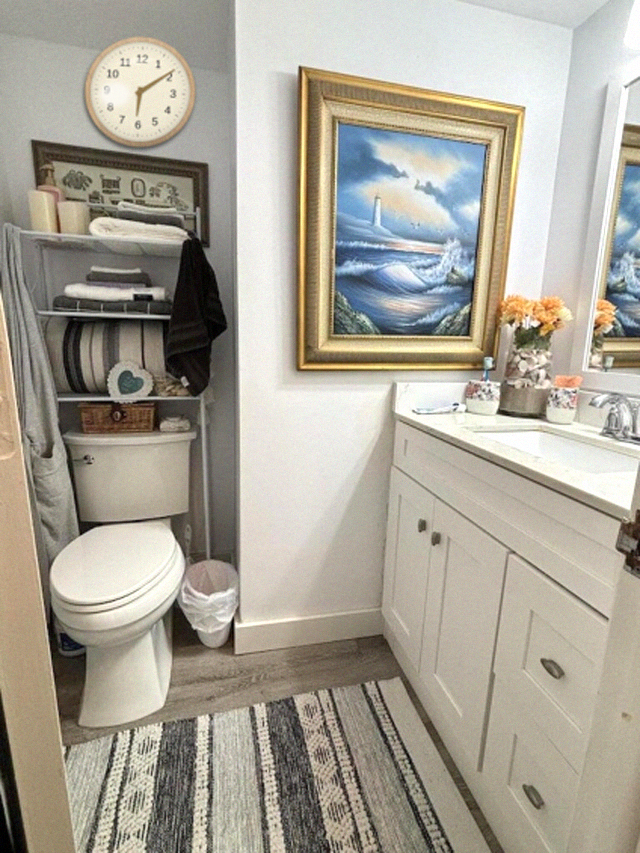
6:09
